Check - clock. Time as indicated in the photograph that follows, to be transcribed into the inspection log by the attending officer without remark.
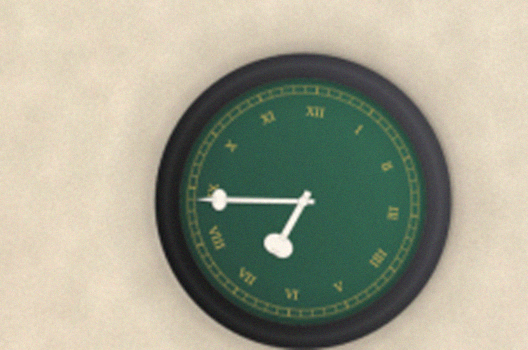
6:44
